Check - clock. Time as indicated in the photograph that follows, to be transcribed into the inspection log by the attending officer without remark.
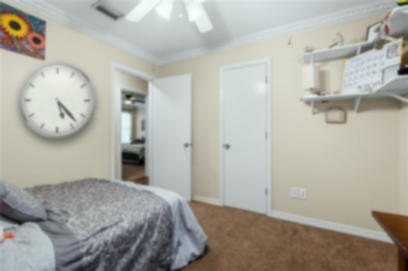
5:23
